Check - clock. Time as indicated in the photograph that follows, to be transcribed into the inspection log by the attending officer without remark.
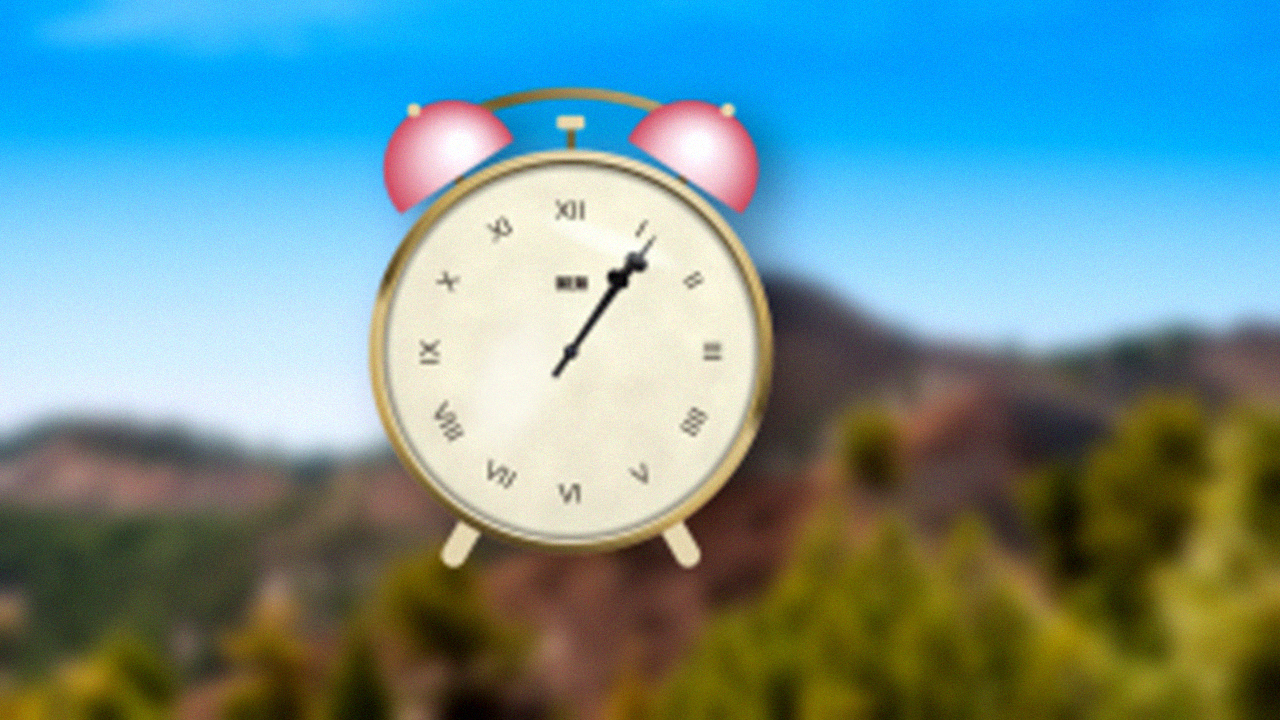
1:06
